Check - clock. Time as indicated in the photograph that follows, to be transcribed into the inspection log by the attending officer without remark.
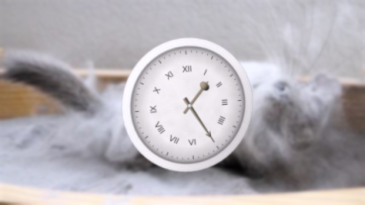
1:25
